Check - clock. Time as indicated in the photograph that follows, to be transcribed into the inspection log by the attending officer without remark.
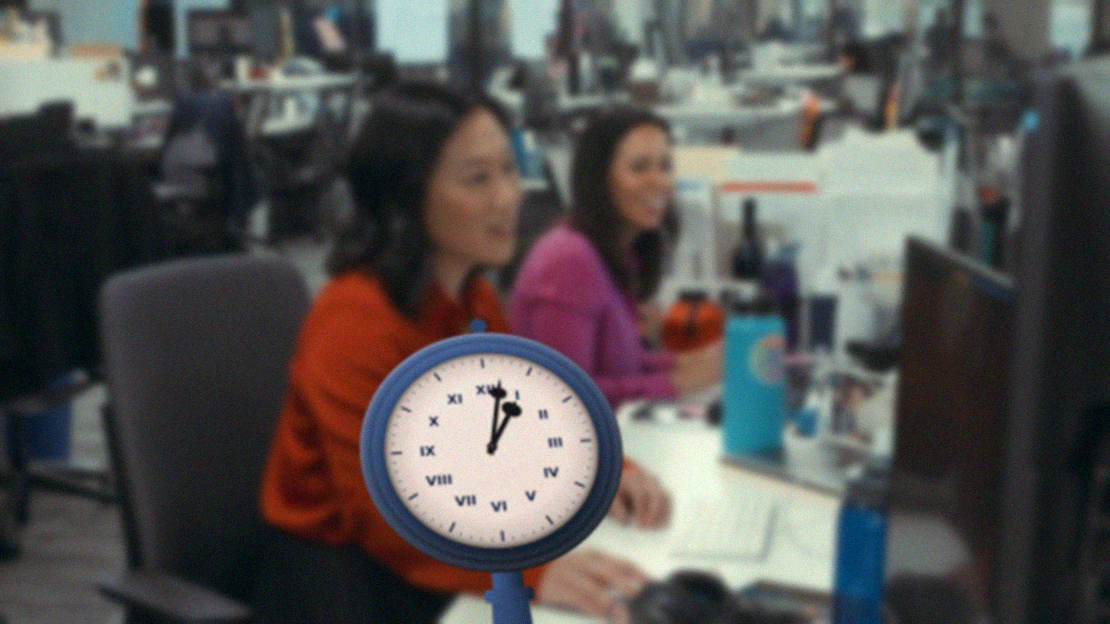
1:02
